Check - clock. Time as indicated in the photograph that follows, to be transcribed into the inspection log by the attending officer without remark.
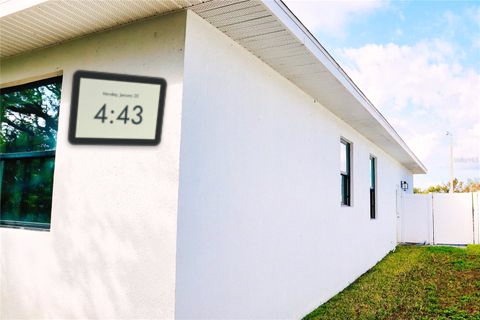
4:43
